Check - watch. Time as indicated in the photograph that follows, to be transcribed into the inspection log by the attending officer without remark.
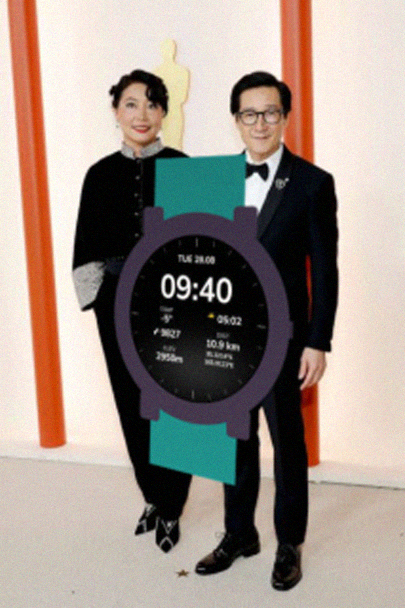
9:40
